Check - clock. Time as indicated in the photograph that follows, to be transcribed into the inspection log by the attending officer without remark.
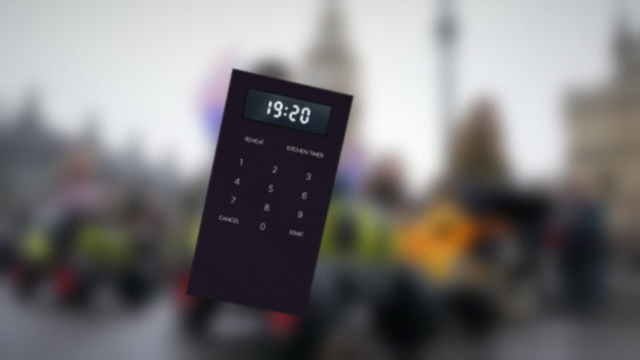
19:20
